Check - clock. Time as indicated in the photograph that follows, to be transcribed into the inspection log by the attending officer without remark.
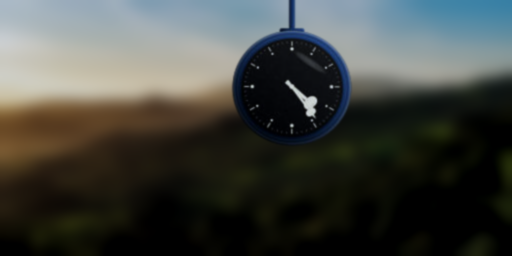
4:24
